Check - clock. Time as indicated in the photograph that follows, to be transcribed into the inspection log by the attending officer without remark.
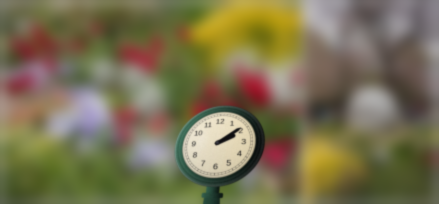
2:09
